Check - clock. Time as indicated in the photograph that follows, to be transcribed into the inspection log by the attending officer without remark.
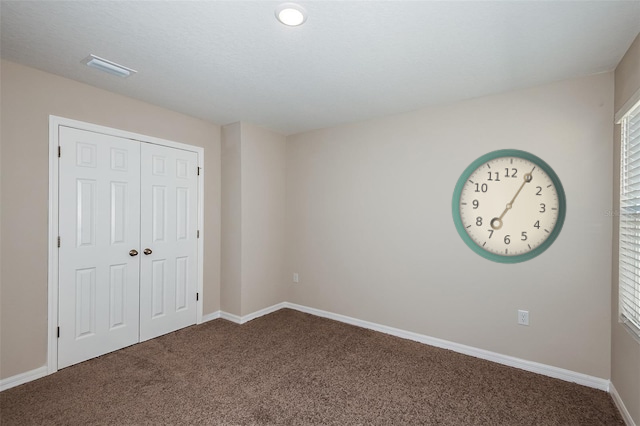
7:05
